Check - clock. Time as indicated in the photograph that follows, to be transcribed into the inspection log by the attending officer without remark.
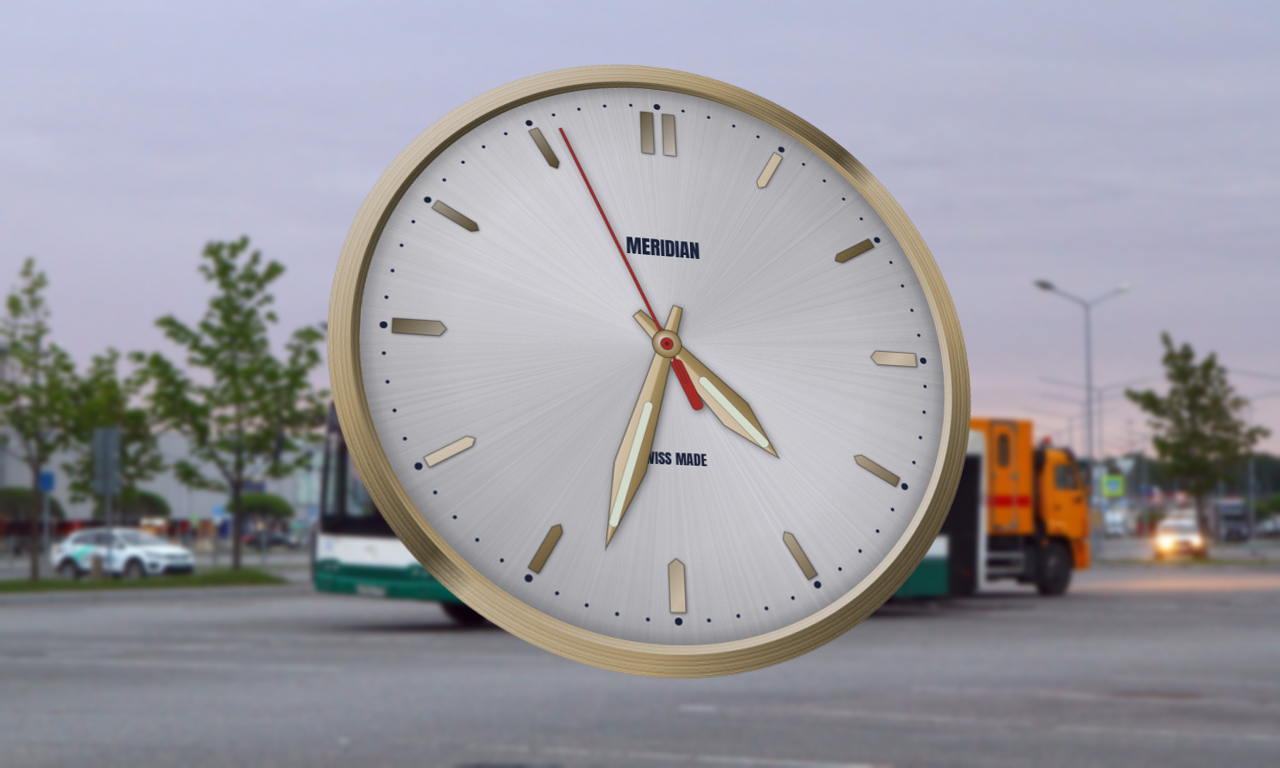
4:32:56
